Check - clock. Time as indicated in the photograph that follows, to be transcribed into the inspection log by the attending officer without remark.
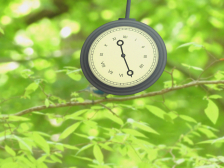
11:26
